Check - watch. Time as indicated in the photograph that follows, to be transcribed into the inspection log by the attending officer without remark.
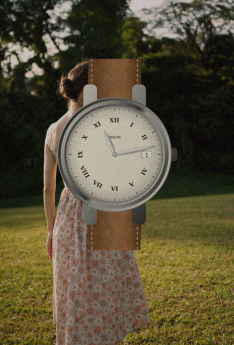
11:13
